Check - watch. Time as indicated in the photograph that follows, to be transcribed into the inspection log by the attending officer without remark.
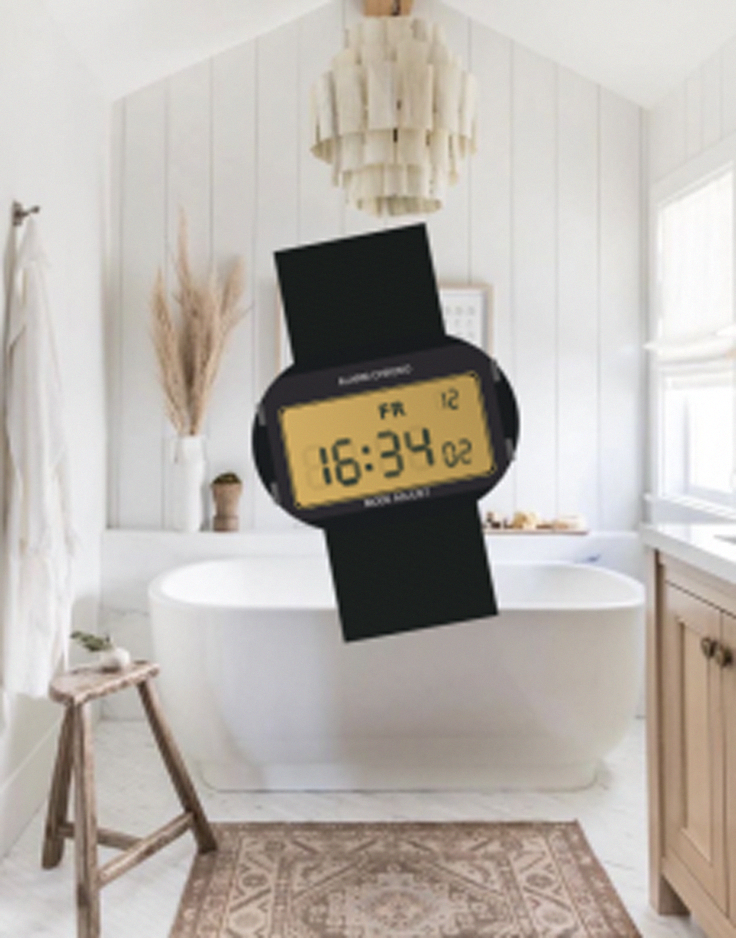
16:34:02
